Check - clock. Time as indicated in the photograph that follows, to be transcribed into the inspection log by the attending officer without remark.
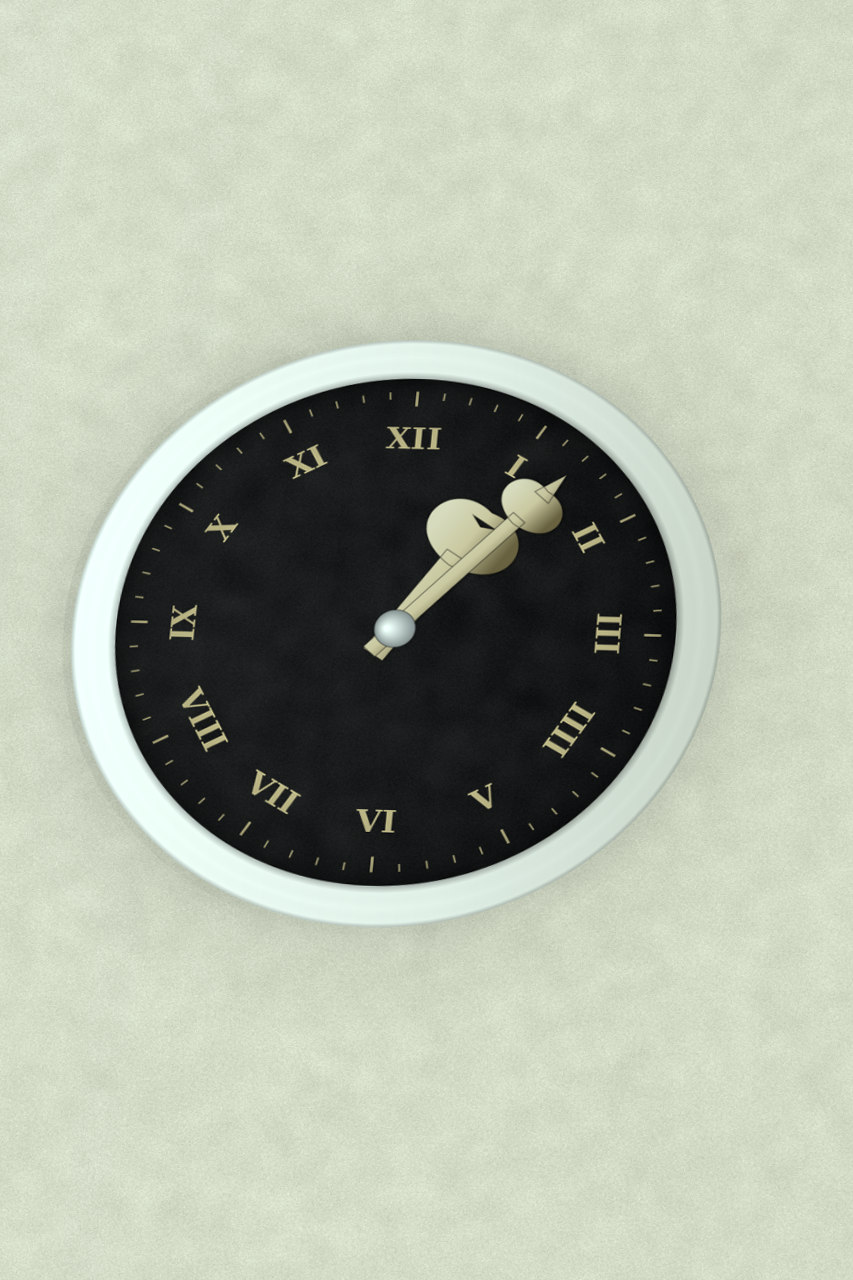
1:07
